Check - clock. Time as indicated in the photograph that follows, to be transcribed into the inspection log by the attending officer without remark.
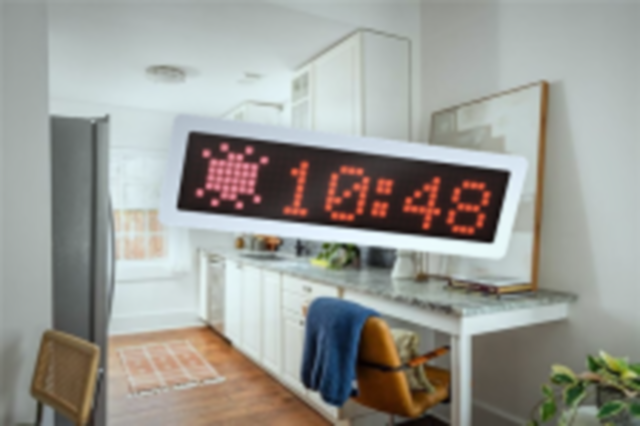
10:48
